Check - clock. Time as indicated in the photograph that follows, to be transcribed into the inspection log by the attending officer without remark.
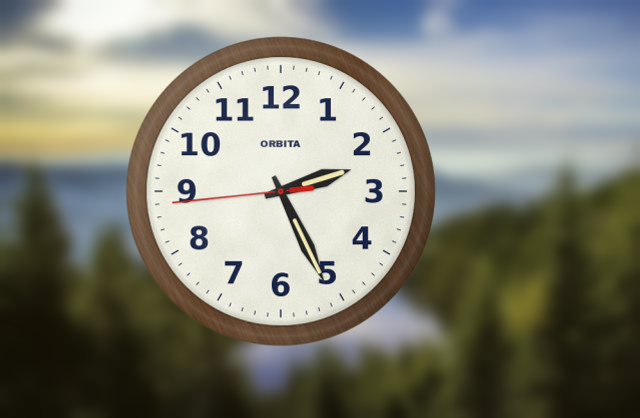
2:25:44
